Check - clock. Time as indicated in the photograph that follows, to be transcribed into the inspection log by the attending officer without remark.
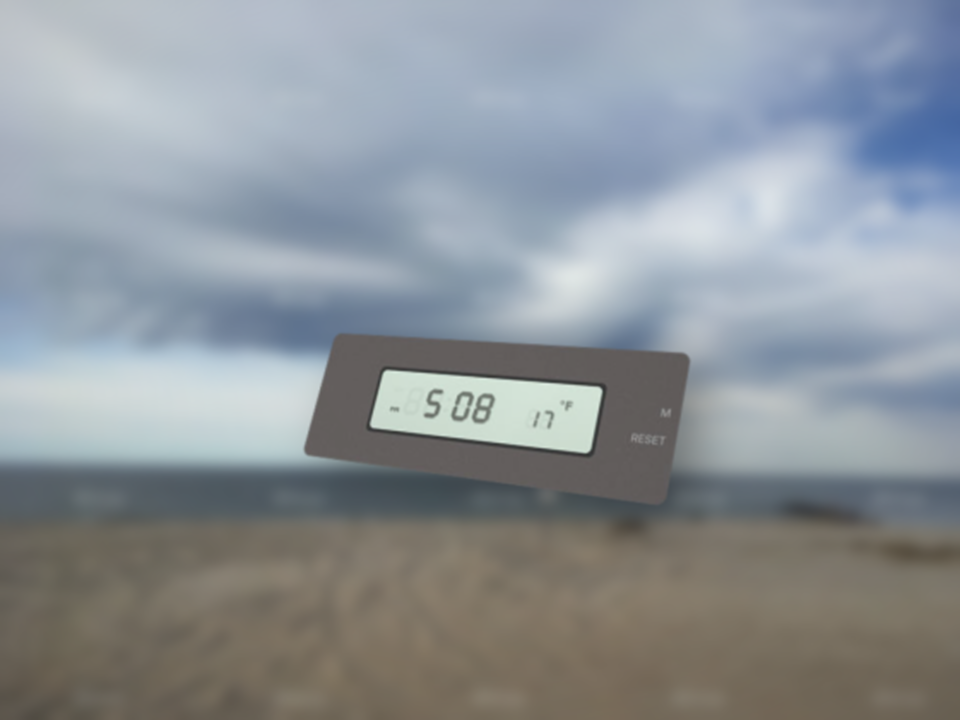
5:08
